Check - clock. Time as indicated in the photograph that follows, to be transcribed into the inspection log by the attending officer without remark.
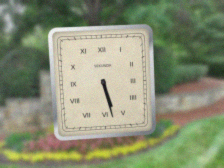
5:28
